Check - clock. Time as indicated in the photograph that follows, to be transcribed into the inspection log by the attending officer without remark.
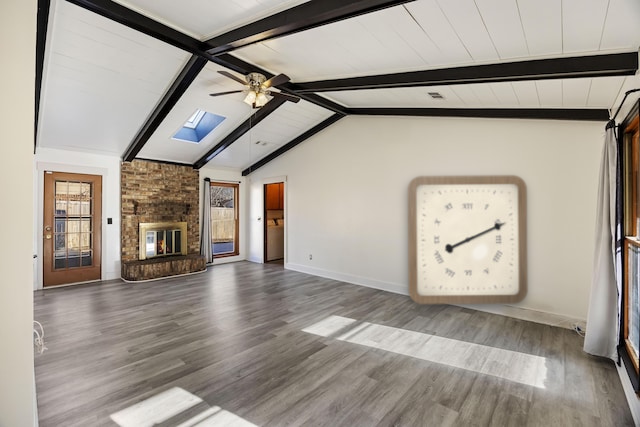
8:11
